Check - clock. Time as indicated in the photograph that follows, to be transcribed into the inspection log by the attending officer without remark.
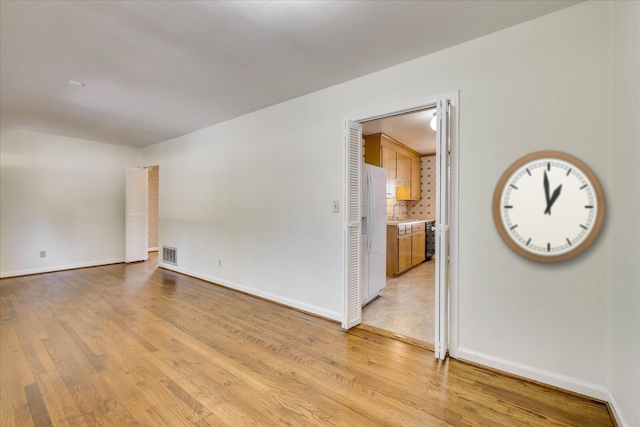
12:59
